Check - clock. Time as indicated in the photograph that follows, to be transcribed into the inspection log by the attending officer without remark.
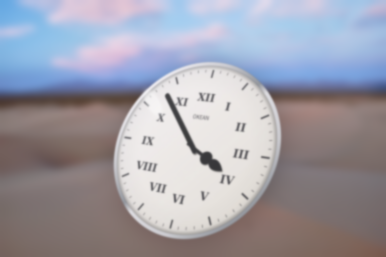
3:53
